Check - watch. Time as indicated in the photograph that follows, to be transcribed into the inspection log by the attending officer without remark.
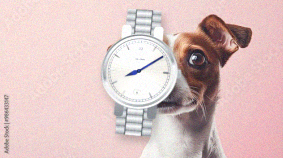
8:09
